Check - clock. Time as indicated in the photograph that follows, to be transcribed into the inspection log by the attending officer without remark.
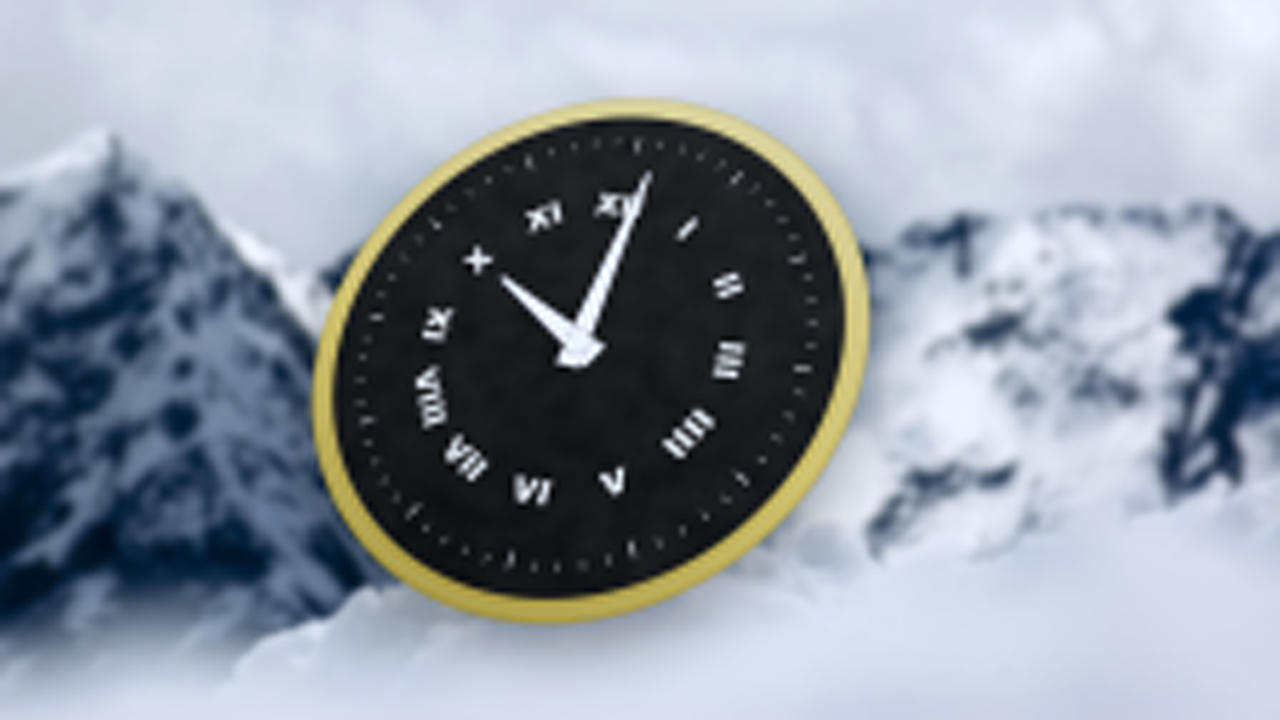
10:01
